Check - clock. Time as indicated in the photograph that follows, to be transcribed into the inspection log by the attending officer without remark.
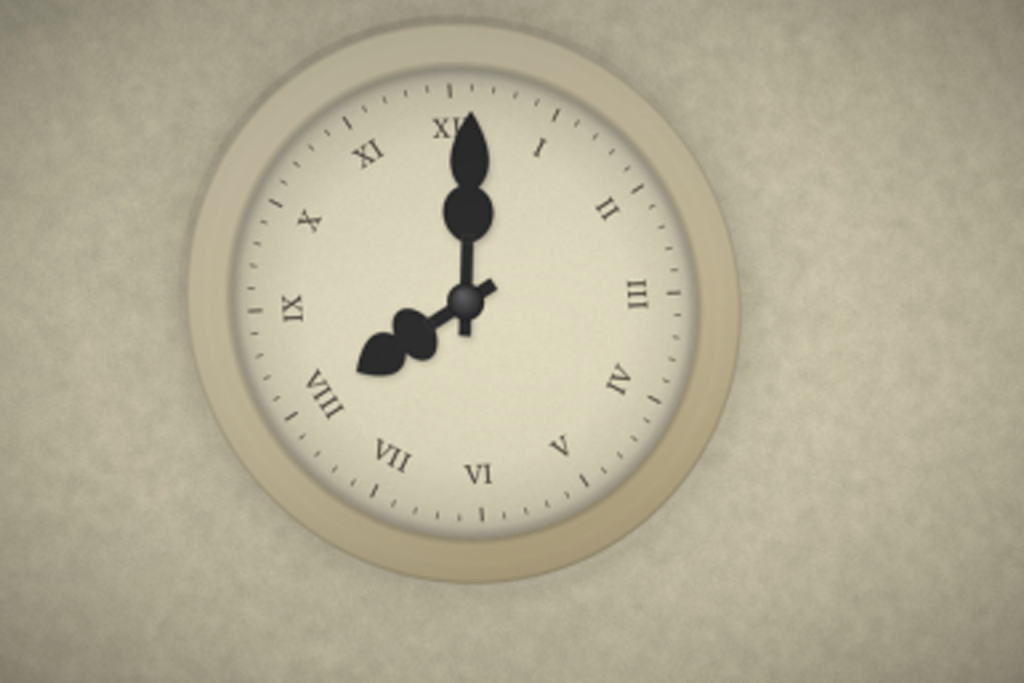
8:01
